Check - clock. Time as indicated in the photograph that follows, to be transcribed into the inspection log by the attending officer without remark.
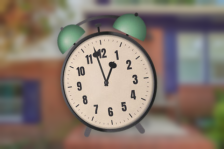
12:58
